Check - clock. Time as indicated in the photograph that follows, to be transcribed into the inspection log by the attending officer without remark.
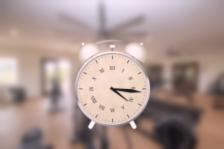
4:16
